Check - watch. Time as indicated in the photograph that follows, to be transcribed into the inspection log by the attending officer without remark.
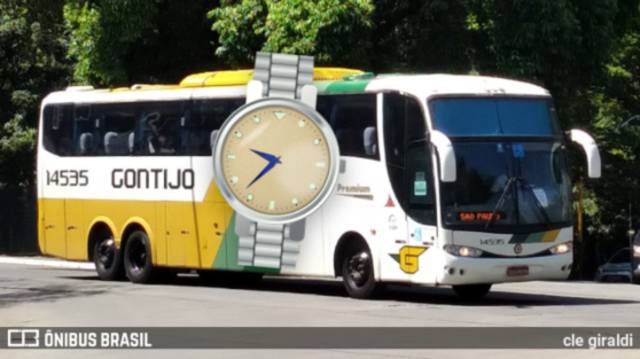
9:37
